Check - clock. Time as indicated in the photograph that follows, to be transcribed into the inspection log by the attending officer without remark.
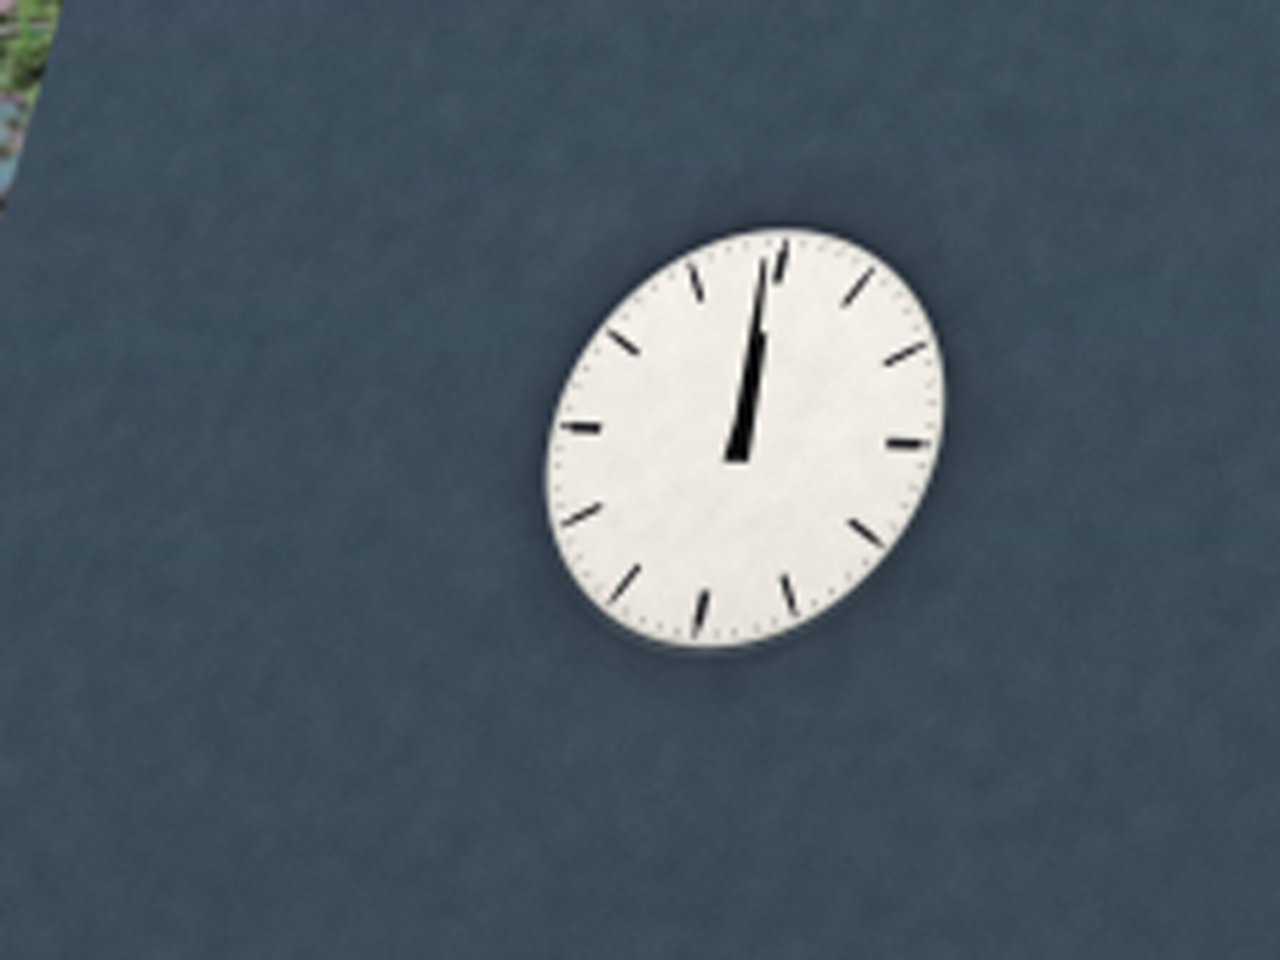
11:59
